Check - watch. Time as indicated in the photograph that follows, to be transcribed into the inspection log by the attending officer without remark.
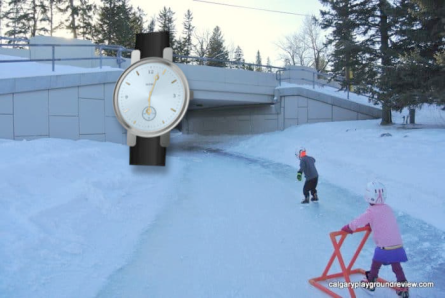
6:03
